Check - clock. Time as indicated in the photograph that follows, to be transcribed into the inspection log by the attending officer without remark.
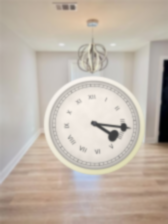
4:17
